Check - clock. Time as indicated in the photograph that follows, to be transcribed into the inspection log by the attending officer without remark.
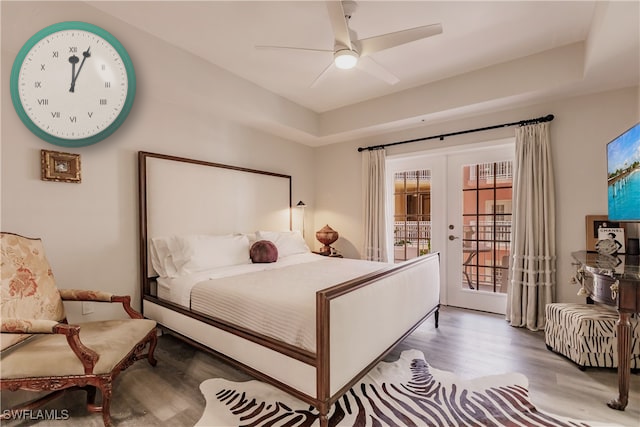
12:04
